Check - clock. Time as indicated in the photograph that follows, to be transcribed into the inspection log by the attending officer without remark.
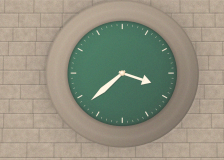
3:38
